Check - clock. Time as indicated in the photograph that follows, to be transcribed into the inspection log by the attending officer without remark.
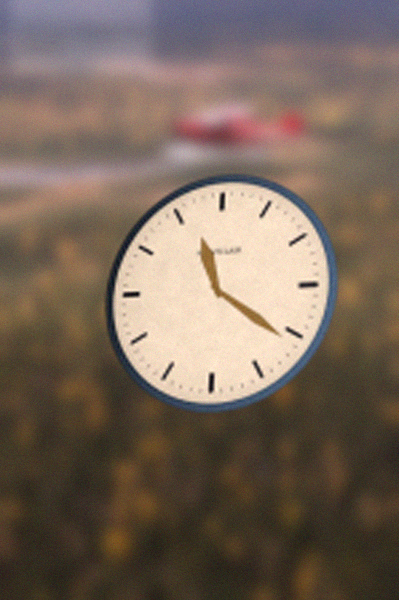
11:21
